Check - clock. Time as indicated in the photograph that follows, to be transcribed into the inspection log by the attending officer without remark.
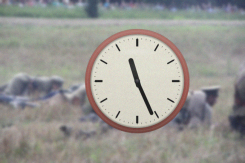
11:26
